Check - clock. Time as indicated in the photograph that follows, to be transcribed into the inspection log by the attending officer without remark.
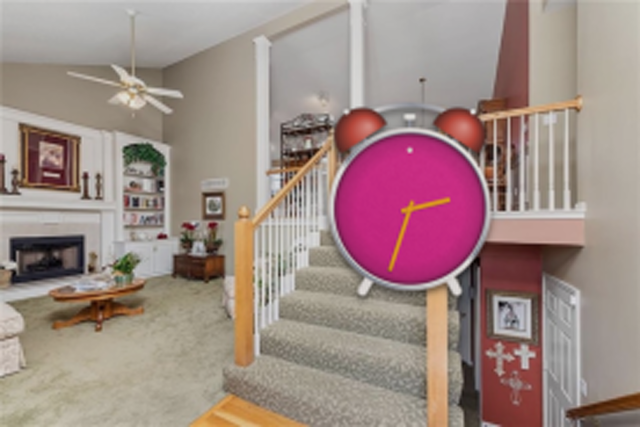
2:33
